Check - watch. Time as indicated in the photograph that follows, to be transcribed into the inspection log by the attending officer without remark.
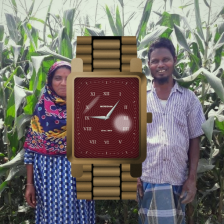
9:06
